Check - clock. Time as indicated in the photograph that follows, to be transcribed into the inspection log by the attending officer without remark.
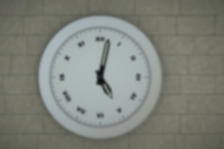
5:02
